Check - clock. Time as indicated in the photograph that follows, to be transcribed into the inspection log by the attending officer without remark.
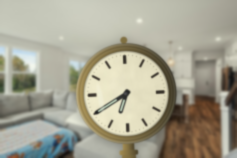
6:40
